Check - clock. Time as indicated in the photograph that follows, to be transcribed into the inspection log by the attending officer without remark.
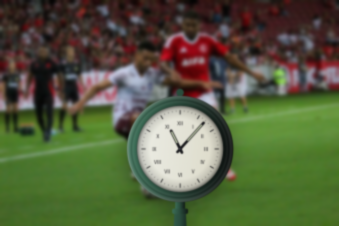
11:07
